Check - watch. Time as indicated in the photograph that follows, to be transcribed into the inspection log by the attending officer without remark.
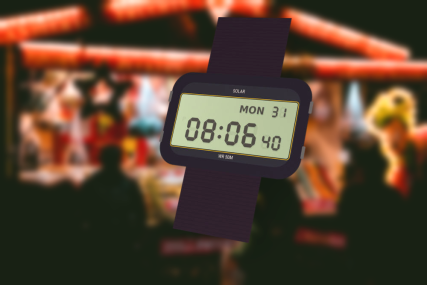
8:06:40
